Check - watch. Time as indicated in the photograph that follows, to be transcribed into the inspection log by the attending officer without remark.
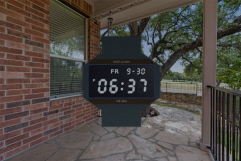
6:37
